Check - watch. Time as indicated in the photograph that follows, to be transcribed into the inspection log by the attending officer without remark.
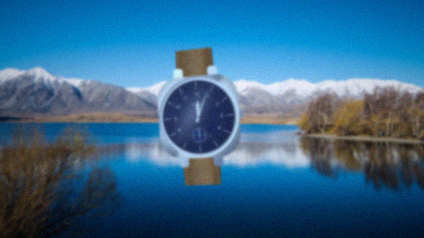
12:04
